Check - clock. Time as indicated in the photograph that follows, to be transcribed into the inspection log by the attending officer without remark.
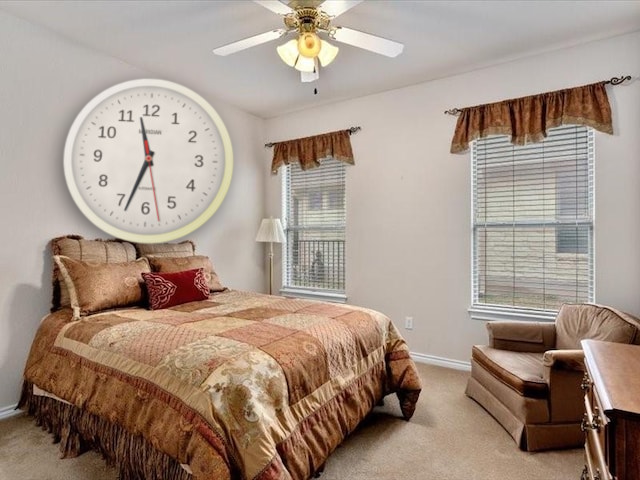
11:33:28
